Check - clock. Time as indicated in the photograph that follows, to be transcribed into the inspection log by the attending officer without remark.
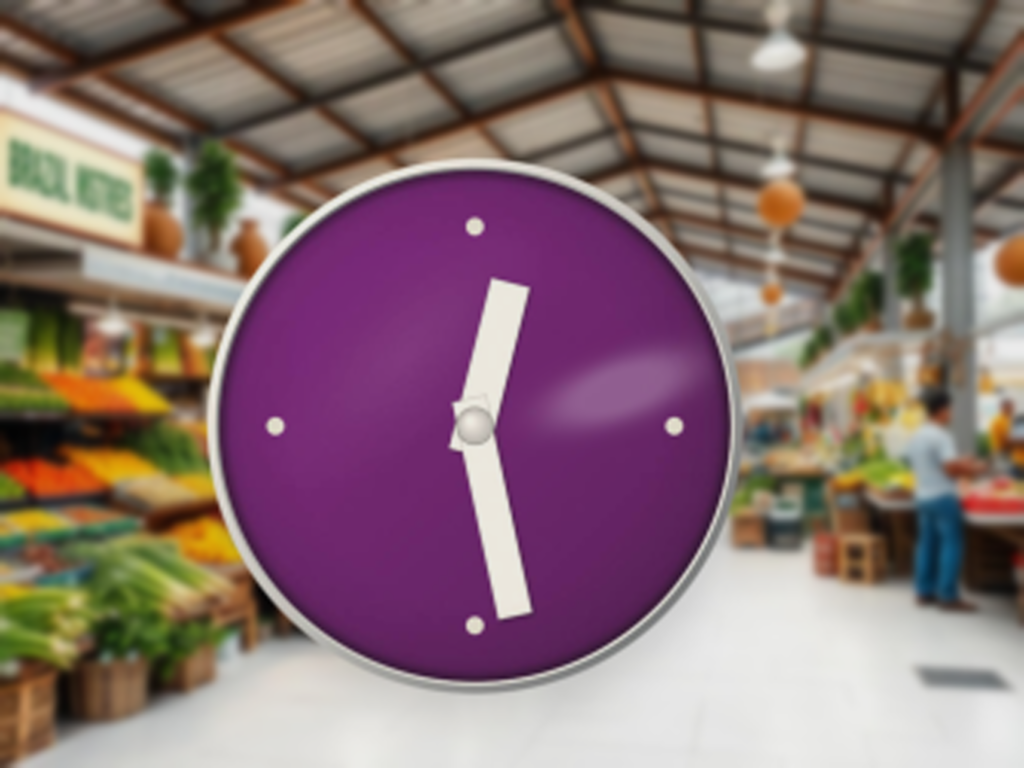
12:28
